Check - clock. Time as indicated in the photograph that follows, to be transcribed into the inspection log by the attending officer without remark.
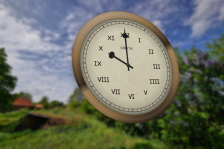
10:00
